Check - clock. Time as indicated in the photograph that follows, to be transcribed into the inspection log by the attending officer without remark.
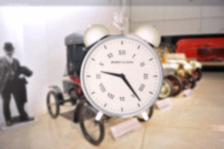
9:24
